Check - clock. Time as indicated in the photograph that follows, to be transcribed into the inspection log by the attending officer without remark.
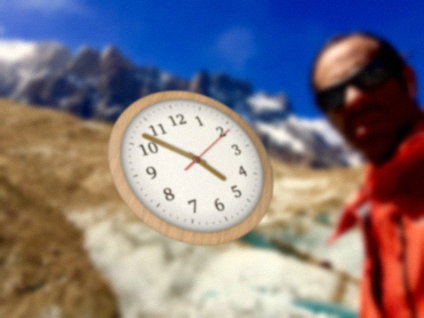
4:52:11
